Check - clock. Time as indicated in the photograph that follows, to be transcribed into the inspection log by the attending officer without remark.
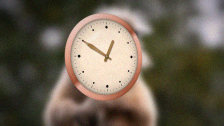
12:50
